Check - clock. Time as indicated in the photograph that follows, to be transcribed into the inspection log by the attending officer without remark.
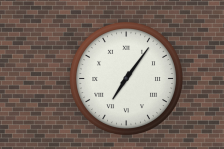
7:06
